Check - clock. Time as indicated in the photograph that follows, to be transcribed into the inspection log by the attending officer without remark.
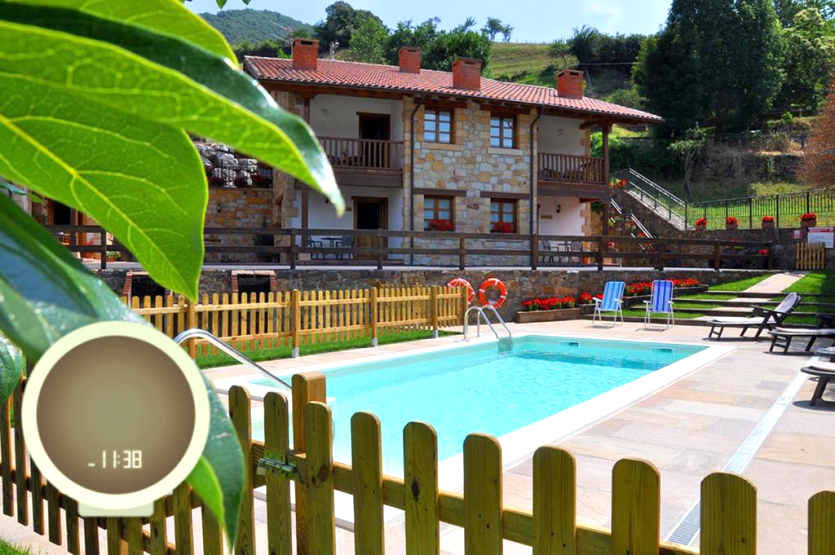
11:38
